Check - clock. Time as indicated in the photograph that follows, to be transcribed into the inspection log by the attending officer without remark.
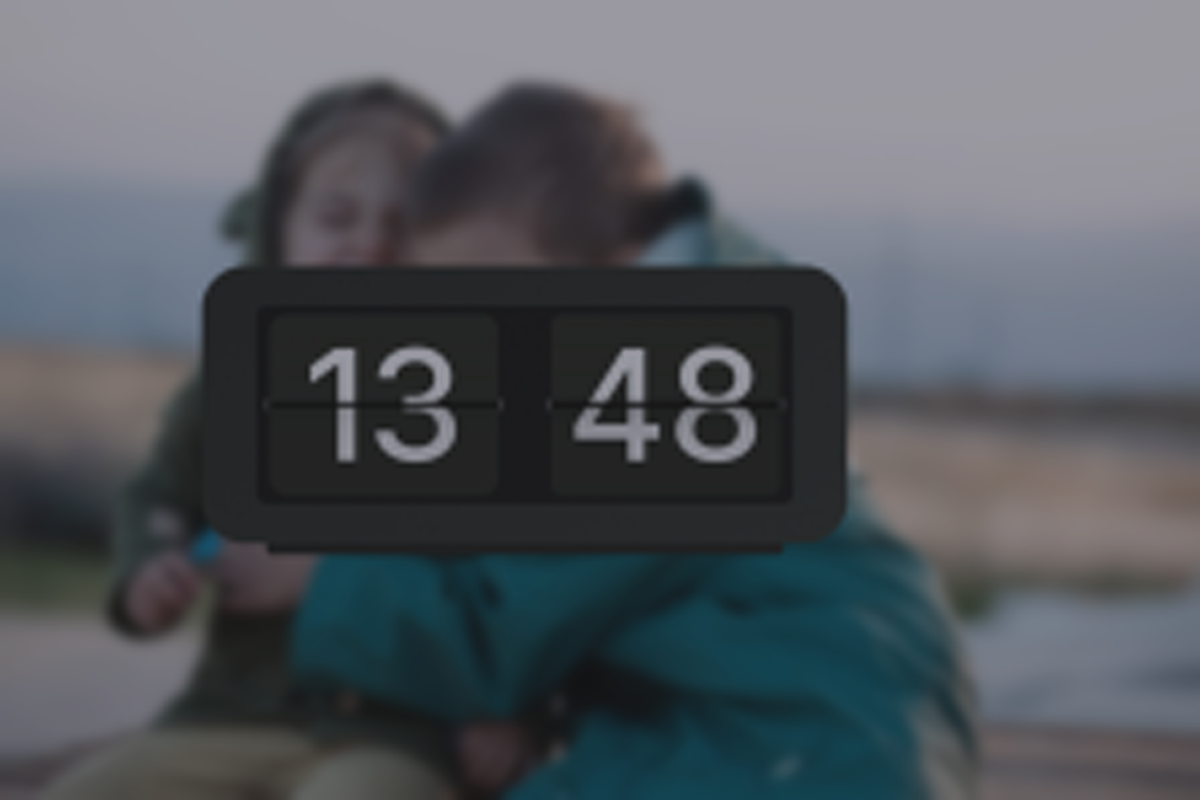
13:48
